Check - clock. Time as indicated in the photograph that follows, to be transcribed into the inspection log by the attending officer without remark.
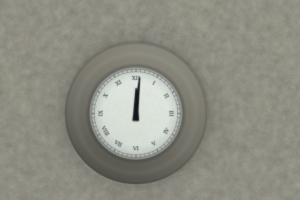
12:01
